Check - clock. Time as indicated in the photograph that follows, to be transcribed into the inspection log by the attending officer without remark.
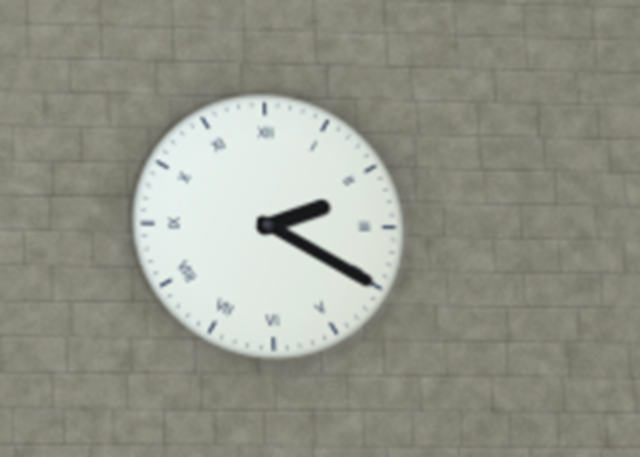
2:20
